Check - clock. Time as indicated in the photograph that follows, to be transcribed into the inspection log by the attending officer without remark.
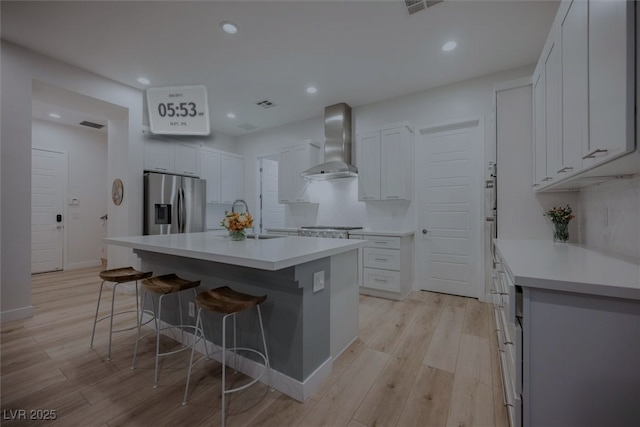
5:53
